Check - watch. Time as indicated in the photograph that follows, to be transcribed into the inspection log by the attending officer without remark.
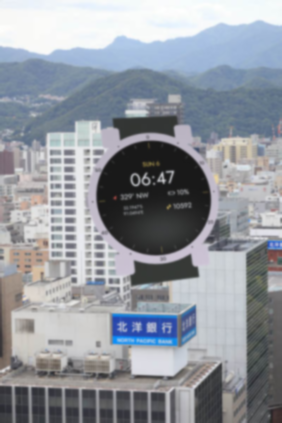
6:47
